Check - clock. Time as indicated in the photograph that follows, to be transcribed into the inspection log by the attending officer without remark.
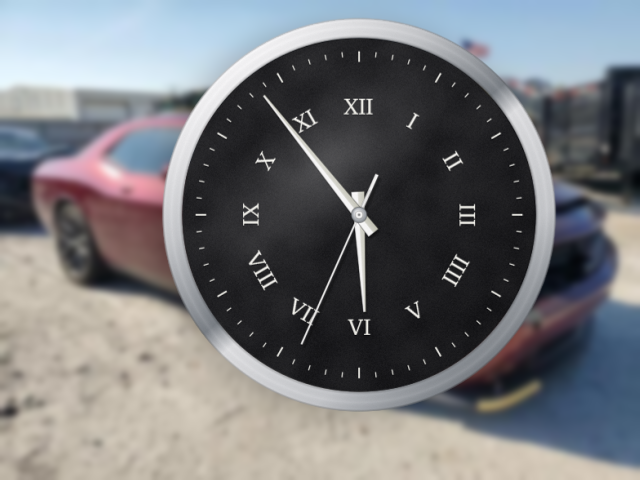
5:53:34
